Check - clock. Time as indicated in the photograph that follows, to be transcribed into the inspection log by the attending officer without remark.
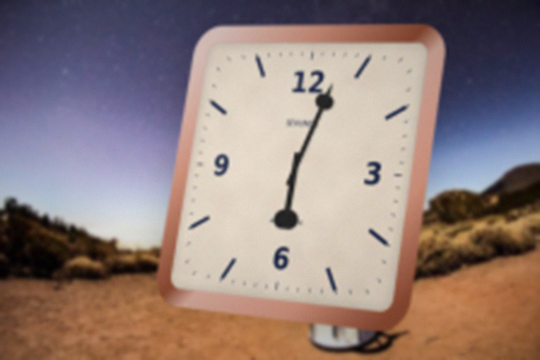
6:03
